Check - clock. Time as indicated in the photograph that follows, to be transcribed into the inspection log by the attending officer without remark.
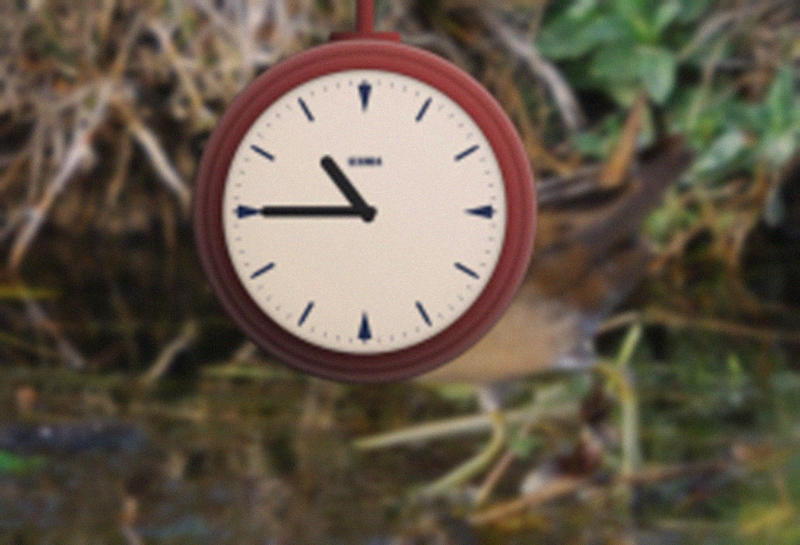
10:45
